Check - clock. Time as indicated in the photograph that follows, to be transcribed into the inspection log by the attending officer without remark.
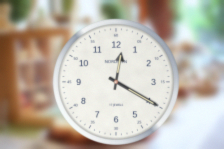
12:20
